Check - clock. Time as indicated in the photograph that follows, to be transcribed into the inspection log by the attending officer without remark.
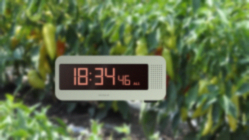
18:34
